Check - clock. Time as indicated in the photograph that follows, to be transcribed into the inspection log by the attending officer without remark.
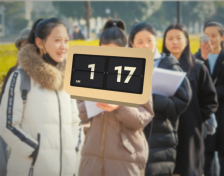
1:17
